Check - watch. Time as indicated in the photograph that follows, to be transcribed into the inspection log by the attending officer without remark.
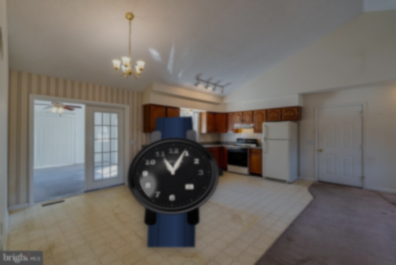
11:04
